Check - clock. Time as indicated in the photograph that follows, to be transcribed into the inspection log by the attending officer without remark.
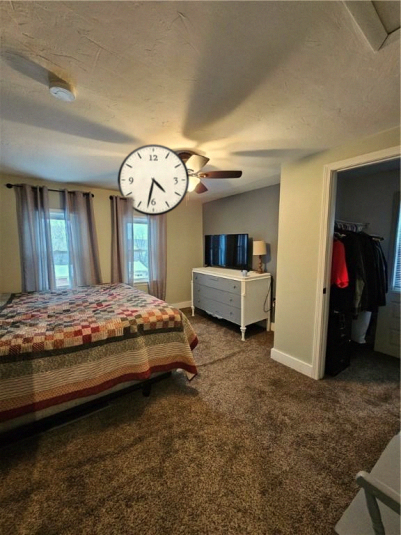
4:32
